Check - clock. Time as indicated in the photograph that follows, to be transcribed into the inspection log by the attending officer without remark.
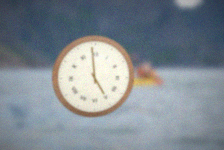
4:59
